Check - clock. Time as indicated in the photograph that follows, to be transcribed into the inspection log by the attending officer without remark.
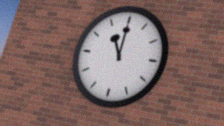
11:00
